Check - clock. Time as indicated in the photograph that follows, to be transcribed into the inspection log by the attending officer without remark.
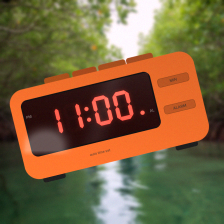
11:00
